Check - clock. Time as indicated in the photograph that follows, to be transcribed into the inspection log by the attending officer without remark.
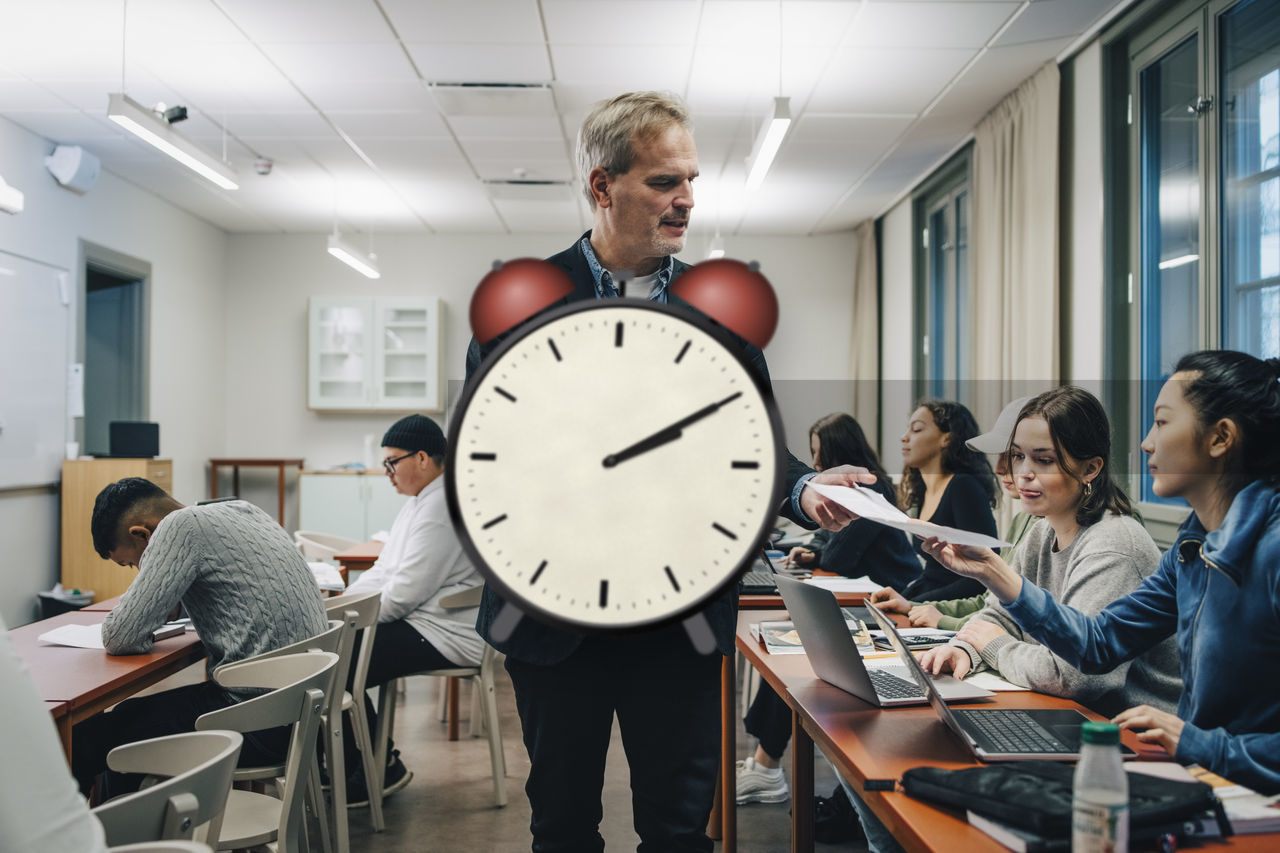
2:10
